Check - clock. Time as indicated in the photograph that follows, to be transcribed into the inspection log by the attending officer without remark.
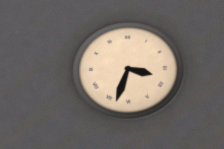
3:33
